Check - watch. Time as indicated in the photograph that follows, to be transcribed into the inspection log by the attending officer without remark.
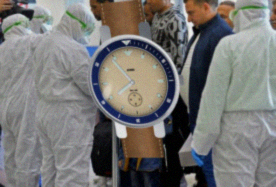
7:54
